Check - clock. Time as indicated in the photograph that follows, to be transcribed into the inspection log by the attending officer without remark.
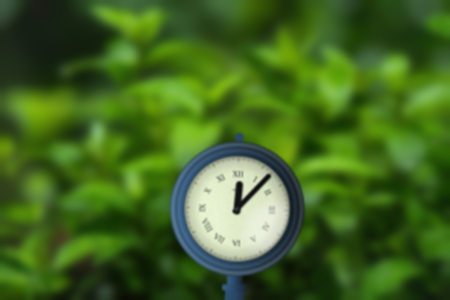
12:07
